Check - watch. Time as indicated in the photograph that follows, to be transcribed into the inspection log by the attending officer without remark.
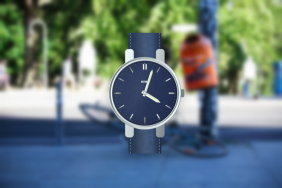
4:03
